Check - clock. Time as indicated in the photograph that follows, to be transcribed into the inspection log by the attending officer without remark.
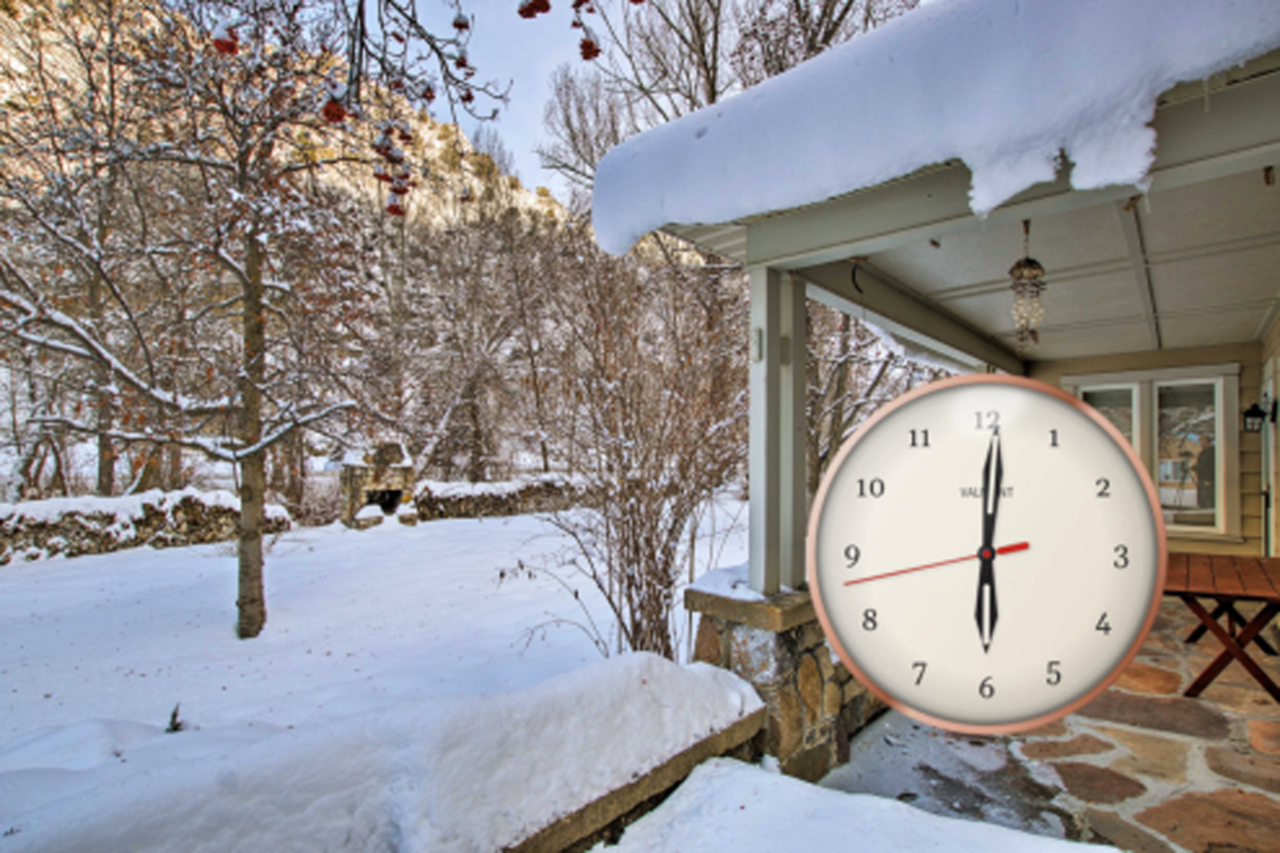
6:00:43
